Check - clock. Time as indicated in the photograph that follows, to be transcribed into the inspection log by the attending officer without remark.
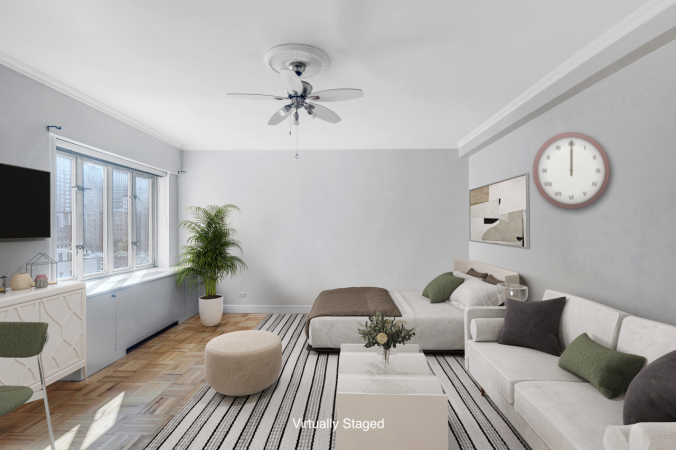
12:00
